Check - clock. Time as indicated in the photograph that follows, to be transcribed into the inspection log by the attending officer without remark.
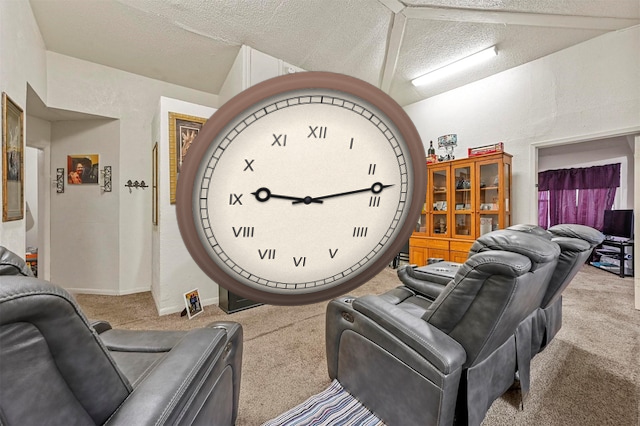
9:13
